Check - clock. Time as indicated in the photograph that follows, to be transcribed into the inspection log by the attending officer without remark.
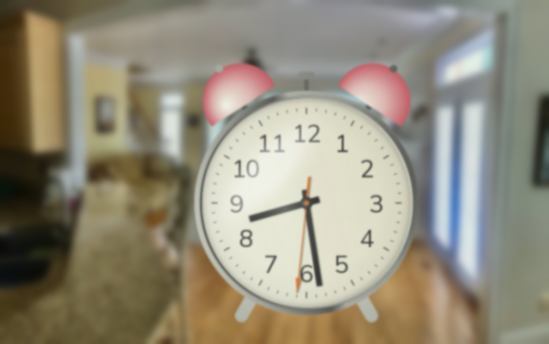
8:28:31
